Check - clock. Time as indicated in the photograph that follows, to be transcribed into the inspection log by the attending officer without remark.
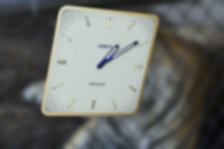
1:09
